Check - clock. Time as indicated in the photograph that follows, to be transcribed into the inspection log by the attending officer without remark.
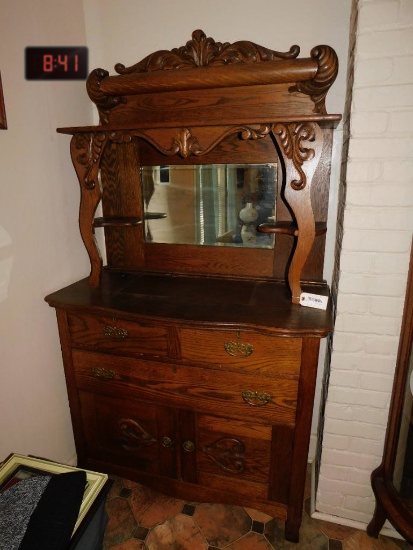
8:41
